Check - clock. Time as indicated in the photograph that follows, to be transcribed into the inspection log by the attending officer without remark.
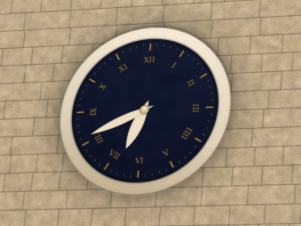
6:41
